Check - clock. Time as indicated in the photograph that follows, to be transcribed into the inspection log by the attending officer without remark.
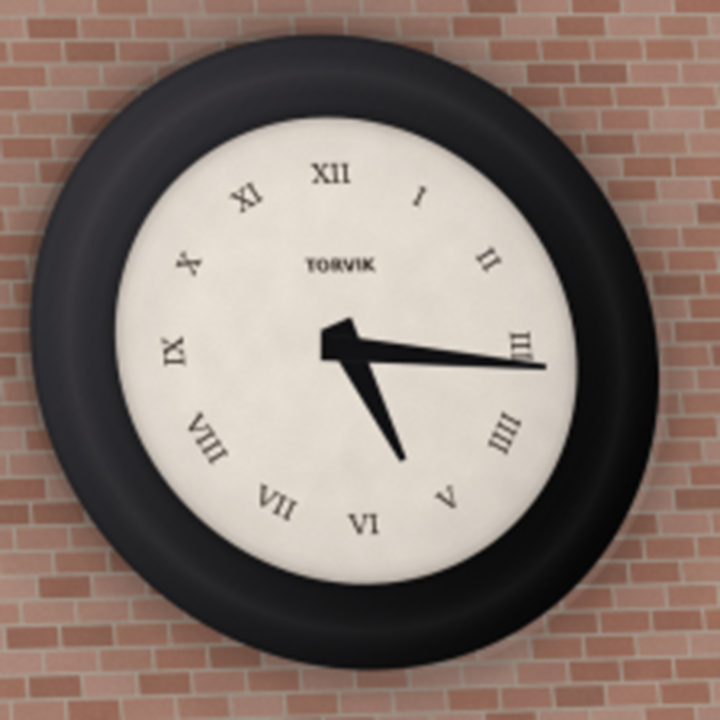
5:16
